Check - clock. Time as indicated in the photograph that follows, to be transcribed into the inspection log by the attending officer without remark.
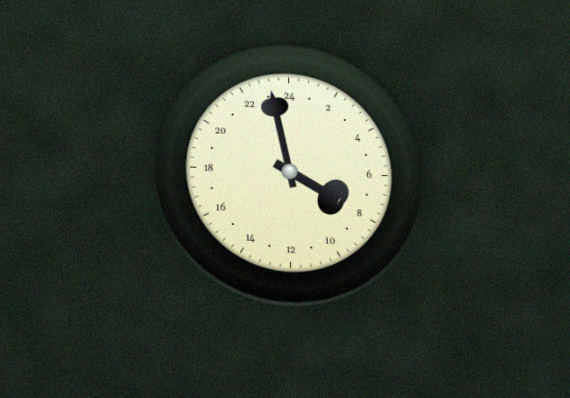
7:58
